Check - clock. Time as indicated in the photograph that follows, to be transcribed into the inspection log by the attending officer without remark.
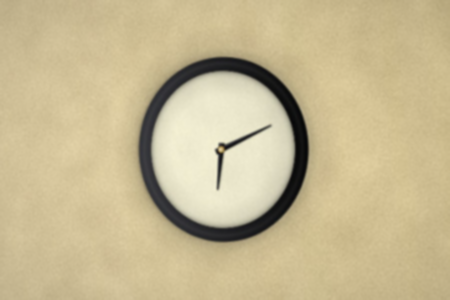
6:11
